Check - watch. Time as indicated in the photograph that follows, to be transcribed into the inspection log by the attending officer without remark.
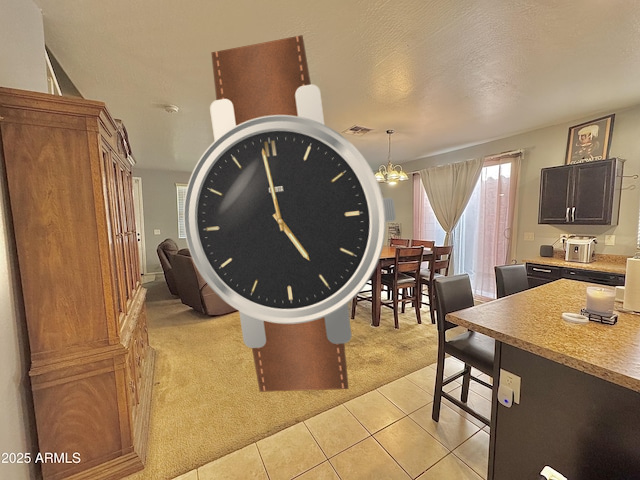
4:59
